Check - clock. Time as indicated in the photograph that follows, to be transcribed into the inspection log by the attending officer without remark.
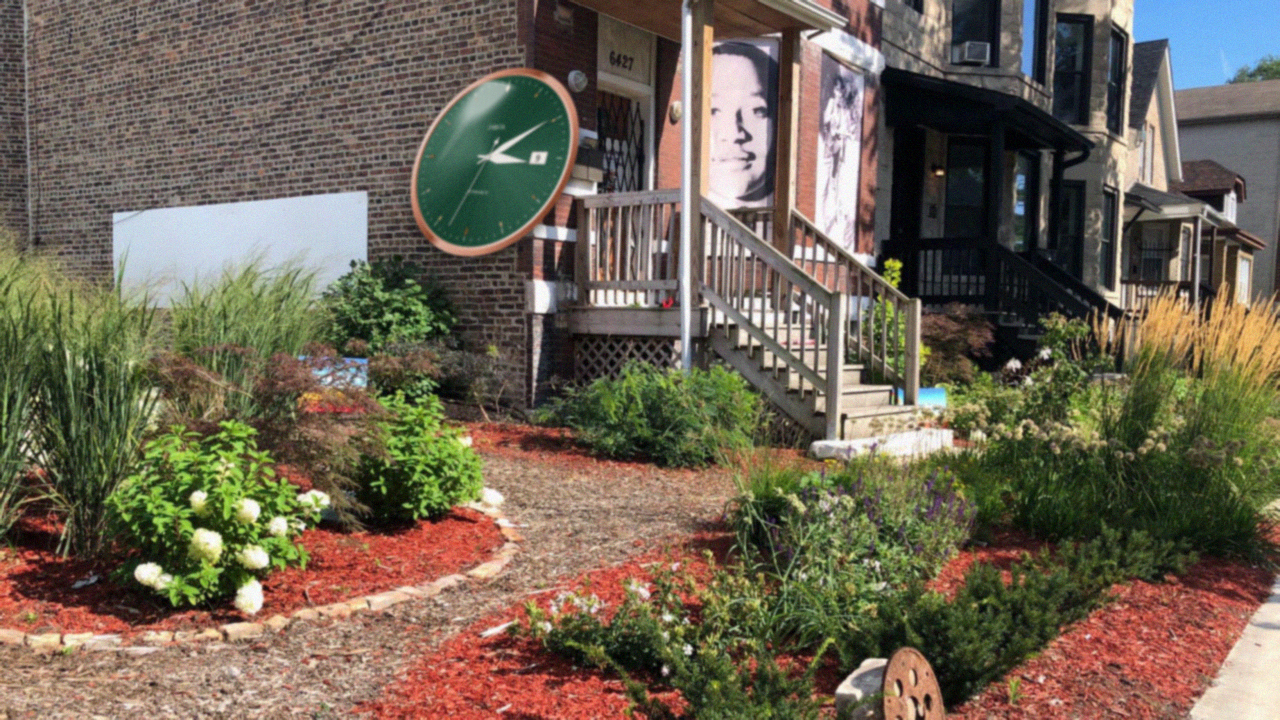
3:09:33
